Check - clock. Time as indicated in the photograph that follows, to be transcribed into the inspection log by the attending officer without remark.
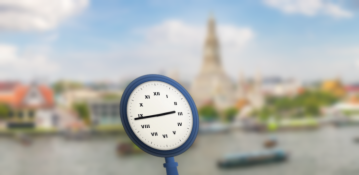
2:44
